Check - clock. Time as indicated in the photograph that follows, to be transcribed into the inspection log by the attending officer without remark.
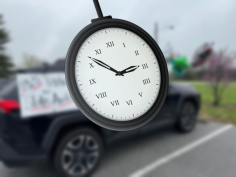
2:52
